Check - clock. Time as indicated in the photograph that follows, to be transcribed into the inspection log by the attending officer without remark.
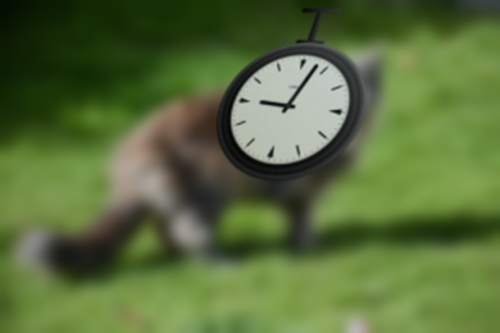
9:03
